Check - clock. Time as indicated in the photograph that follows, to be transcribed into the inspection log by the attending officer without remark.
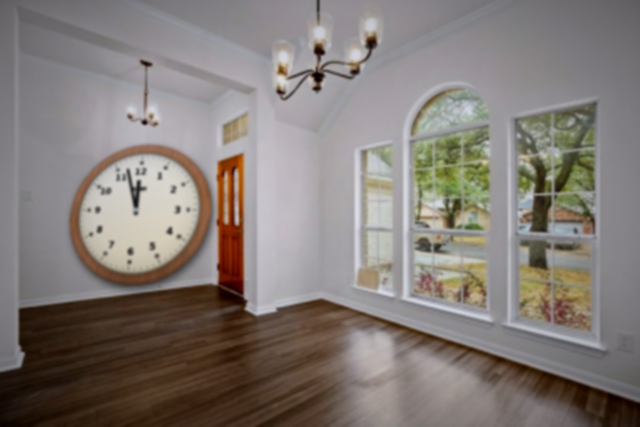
11:57
